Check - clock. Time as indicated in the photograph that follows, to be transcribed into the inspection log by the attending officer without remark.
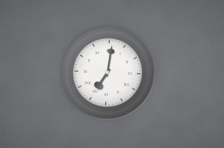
7:01
